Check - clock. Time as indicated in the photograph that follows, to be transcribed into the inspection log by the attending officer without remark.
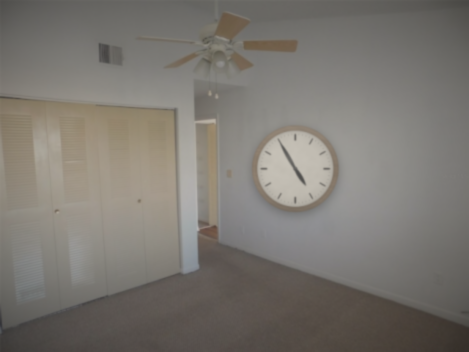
4:55
